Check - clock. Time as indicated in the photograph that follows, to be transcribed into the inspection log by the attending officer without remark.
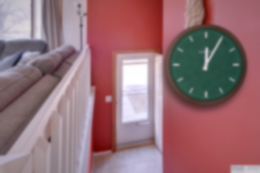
12:05
